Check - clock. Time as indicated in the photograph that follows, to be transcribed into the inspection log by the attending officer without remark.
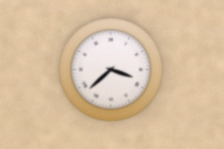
3:38
